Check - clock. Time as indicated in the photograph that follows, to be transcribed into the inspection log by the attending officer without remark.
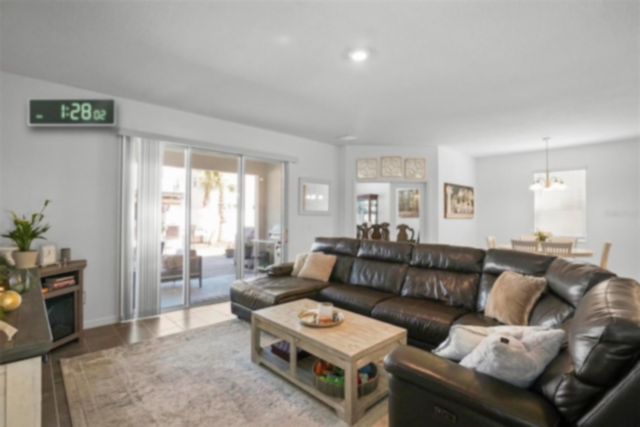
1:28
